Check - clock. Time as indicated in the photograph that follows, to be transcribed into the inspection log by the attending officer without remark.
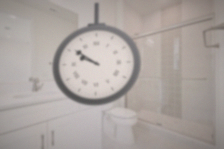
9:51
